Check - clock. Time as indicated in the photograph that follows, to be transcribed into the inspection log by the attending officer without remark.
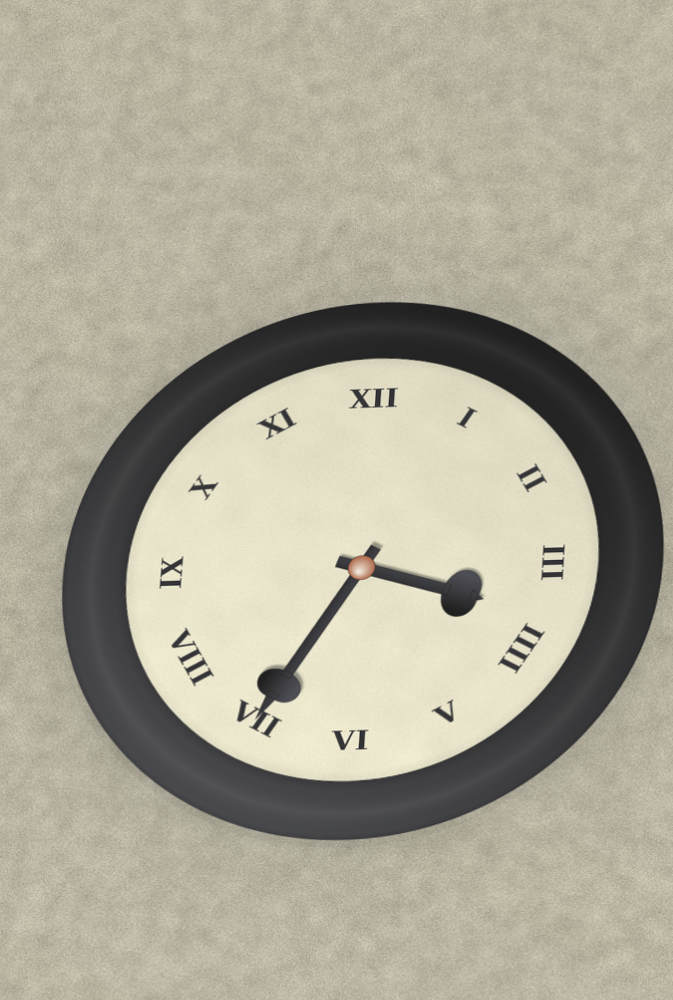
3:35
